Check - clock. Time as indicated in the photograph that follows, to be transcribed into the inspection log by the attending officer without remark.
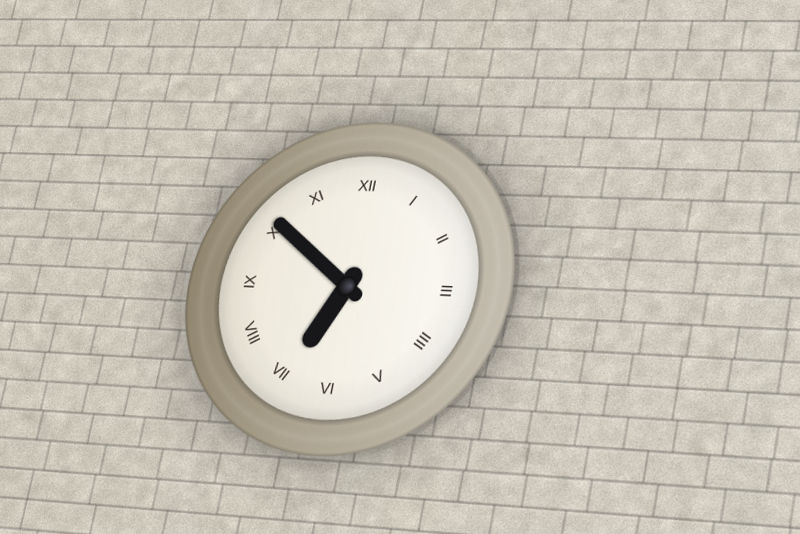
6:51
